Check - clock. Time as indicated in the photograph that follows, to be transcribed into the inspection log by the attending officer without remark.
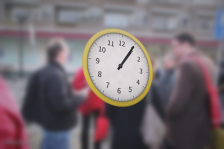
1:05
